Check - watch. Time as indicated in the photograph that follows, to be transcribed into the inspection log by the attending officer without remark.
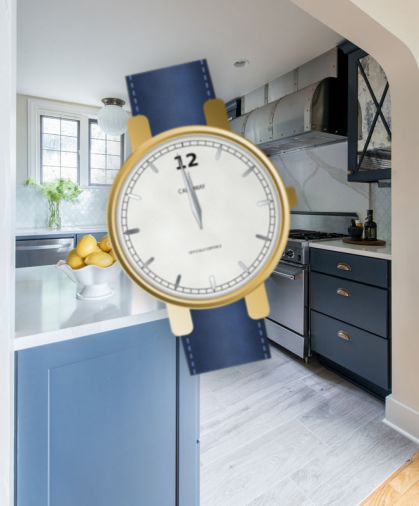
11:59
